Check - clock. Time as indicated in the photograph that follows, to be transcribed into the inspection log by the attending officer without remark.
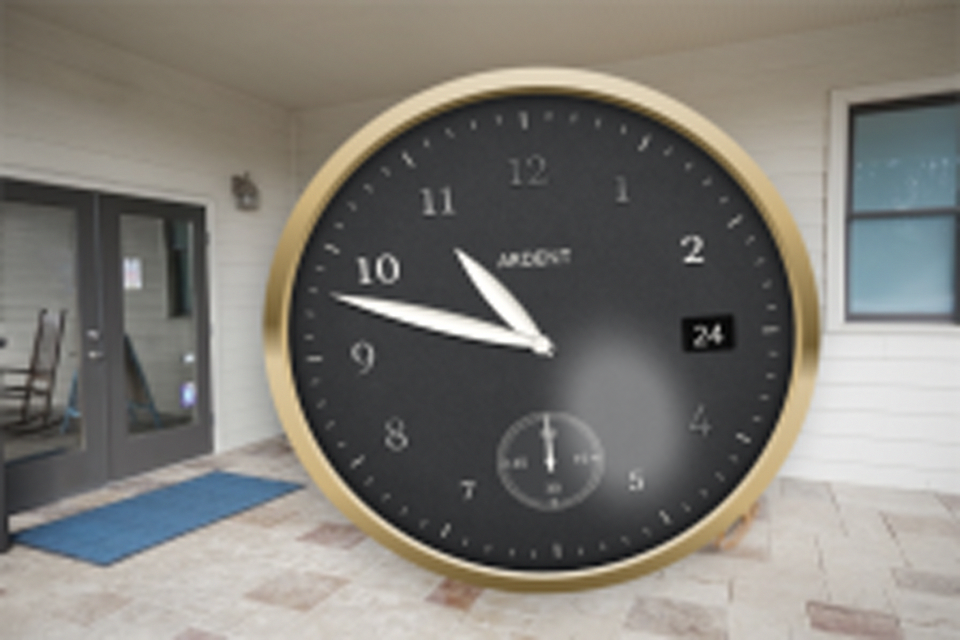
10:48
